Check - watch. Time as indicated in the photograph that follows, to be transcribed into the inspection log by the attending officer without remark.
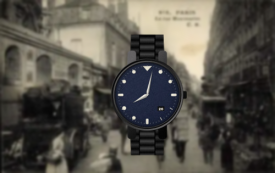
8:02
